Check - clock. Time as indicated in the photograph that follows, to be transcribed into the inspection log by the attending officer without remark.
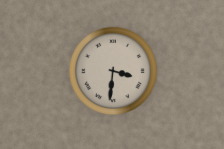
3:31
